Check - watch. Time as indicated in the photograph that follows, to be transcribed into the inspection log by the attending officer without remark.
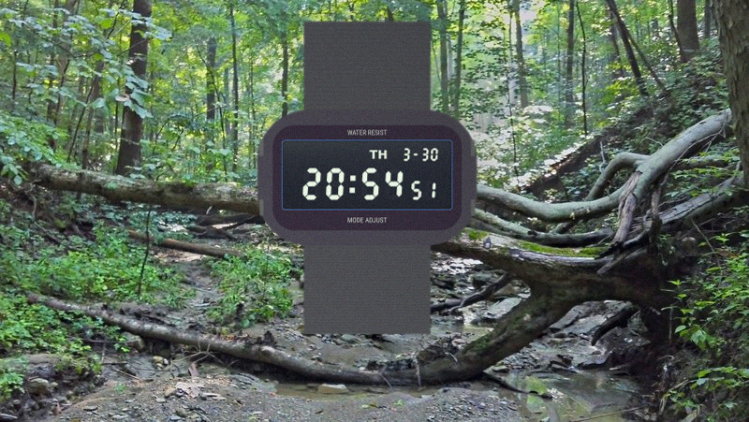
20:54:51
